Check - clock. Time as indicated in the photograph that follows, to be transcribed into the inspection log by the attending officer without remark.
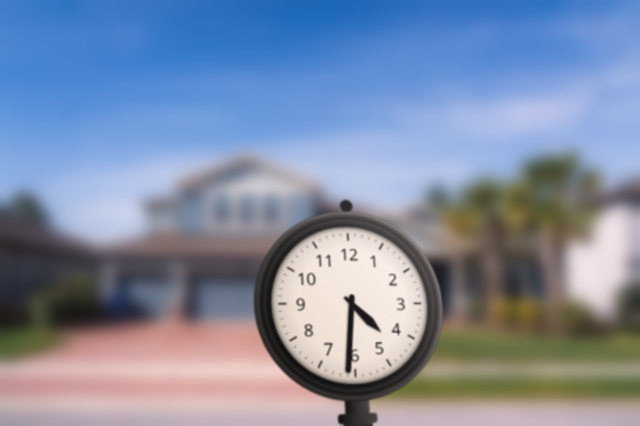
4:31
